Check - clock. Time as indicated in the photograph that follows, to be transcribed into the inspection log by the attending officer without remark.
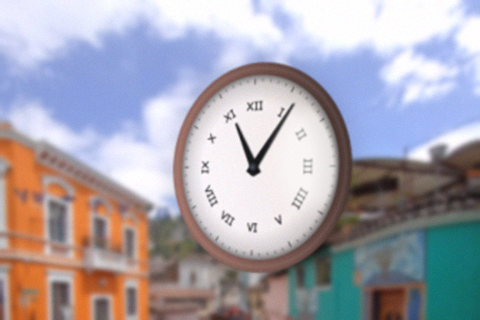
11:06
